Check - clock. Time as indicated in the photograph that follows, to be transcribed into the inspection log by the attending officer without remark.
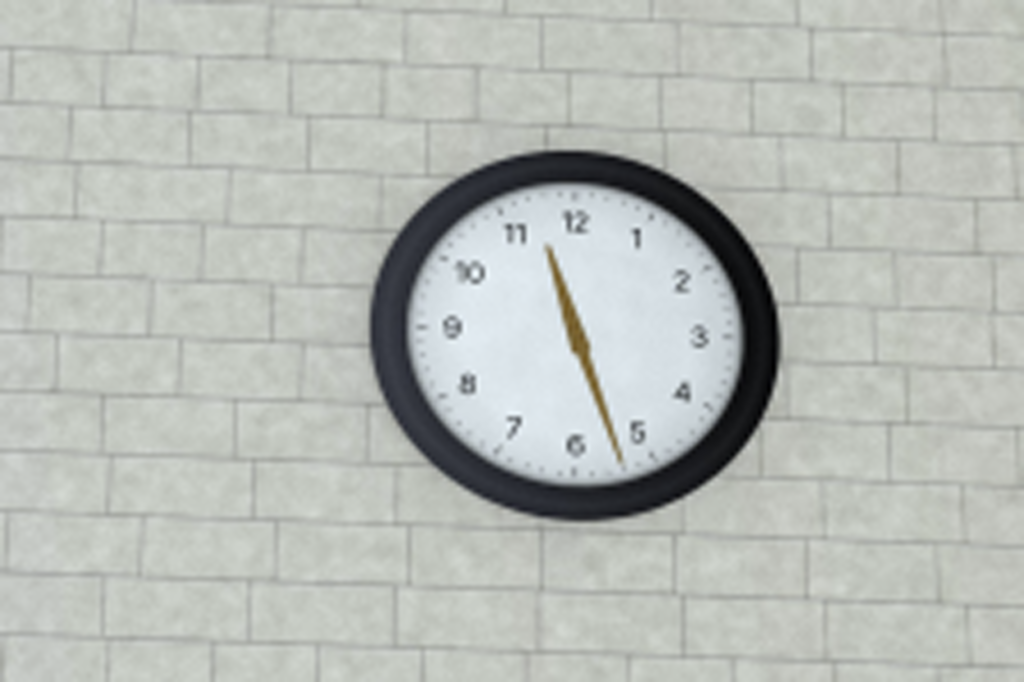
11:27
